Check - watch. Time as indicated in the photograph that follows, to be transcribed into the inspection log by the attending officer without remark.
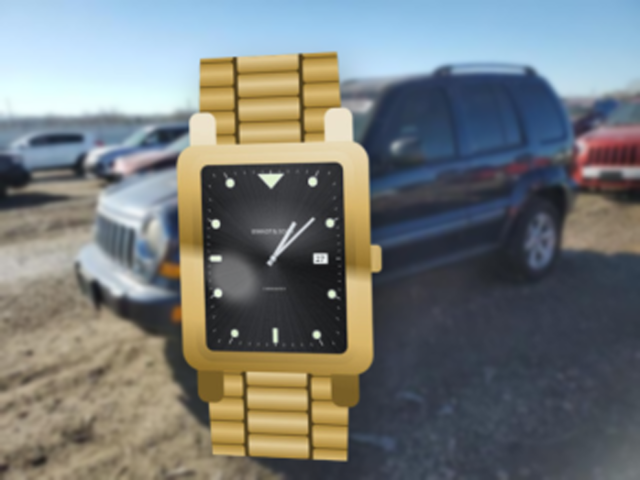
1:08
